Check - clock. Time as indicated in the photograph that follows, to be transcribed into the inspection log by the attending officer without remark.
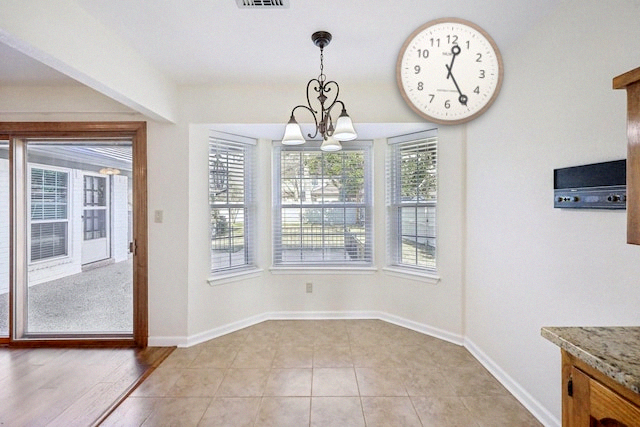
12:25
